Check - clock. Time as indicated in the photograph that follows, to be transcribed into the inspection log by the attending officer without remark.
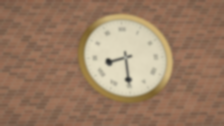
8:30
